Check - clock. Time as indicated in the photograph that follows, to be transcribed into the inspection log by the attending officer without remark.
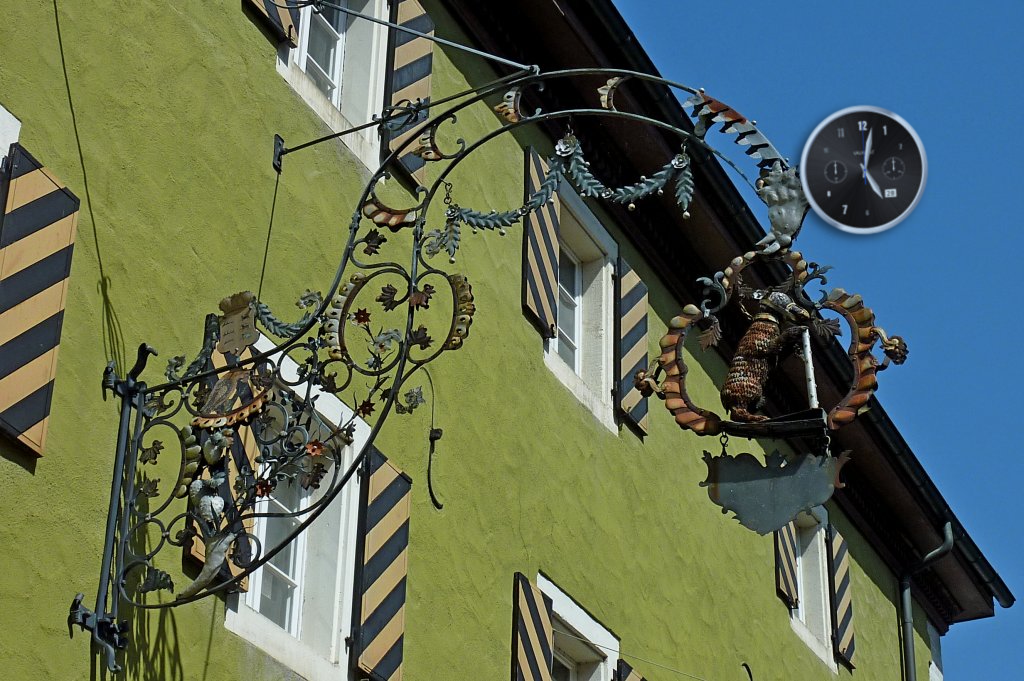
5:02
